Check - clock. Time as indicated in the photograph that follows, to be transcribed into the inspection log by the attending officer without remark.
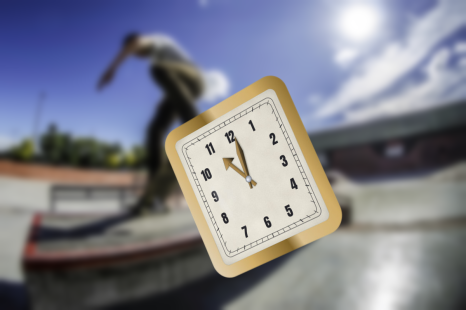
11:01
